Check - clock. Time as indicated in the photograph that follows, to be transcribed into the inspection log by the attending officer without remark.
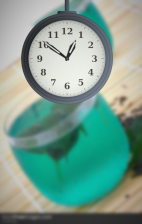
12:51
